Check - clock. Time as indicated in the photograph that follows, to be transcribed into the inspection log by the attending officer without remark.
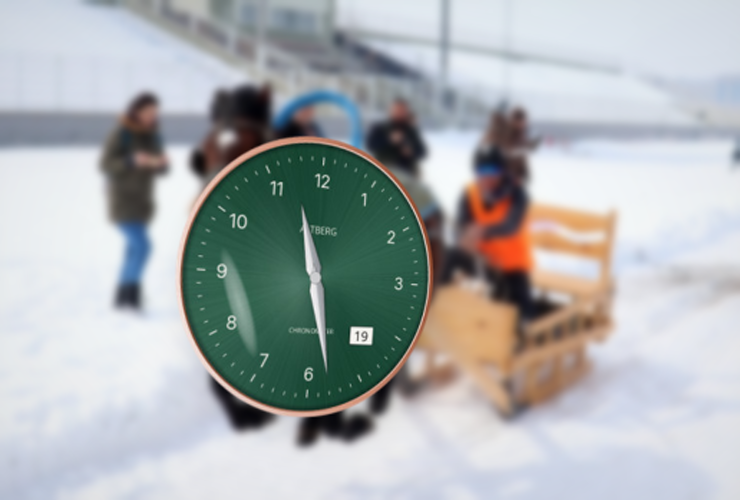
11:28
